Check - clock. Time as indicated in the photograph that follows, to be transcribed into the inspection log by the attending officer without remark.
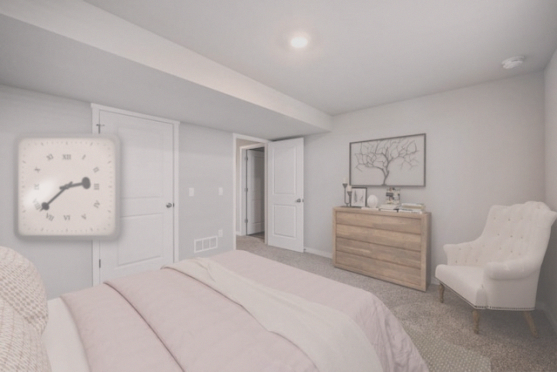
2:38
